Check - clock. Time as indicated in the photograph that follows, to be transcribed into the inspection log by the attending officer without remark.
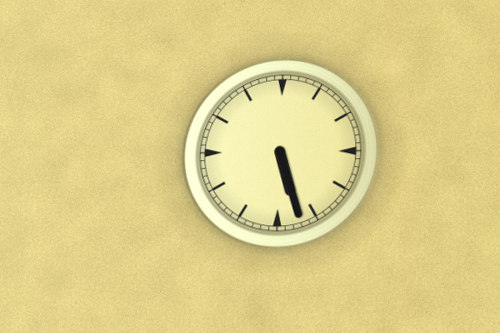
5:27
